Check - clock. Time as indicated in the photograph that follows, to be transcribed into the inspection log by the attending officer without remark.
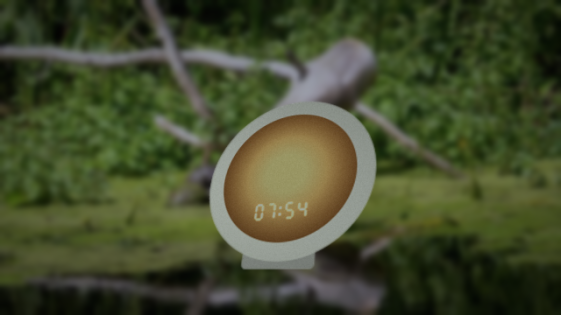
7:54
